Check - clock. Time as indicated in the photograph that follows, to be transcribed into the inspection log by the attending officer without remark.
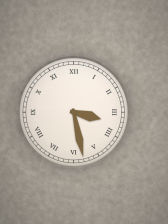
3:28
